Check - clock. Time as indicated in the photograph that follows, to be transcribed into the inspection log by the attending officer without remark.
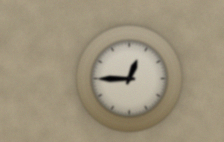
12:45
